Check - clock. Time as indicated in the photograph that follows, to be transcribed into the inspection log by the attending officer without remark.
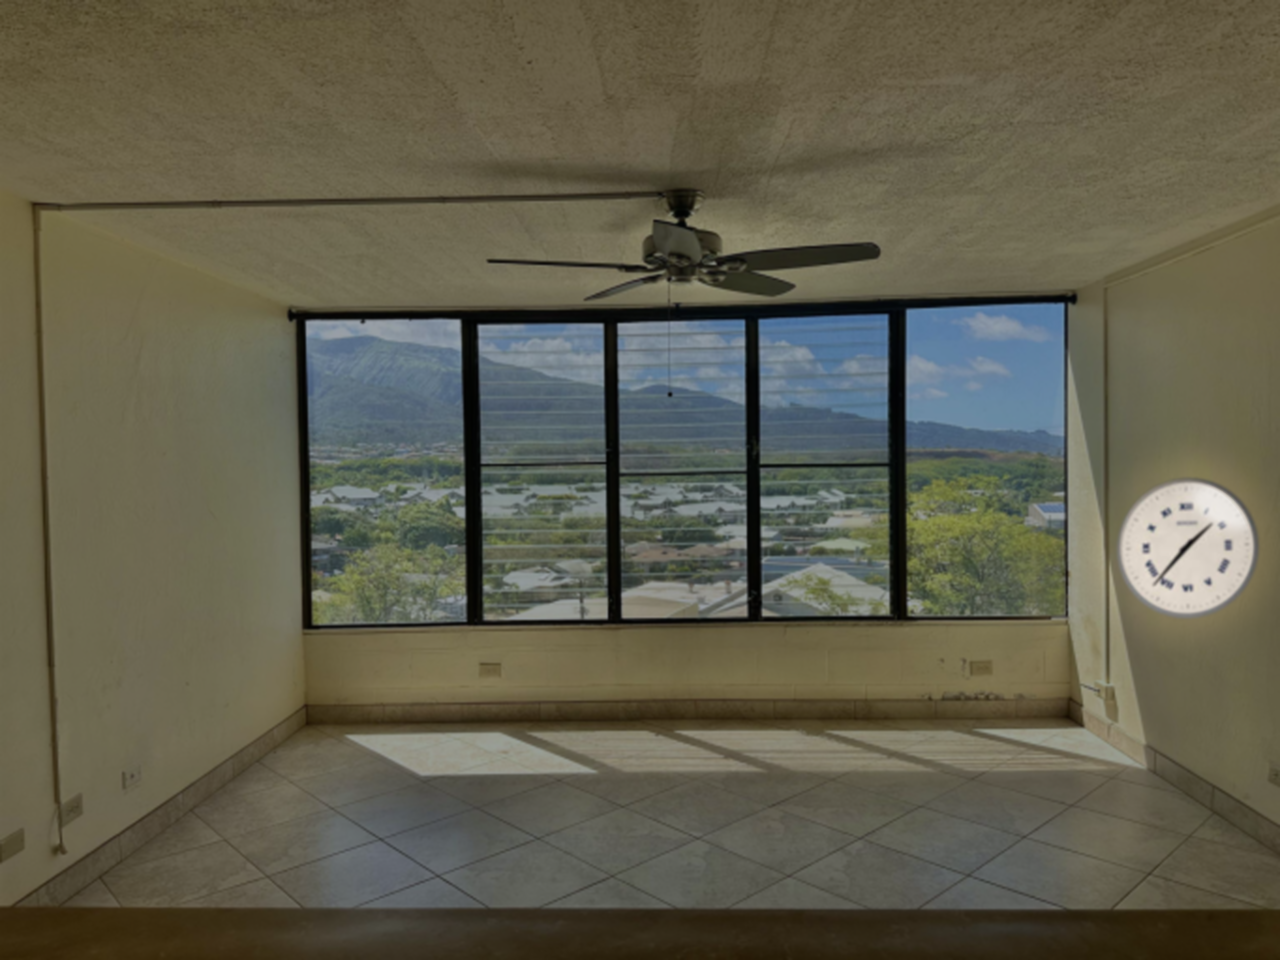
1:37
